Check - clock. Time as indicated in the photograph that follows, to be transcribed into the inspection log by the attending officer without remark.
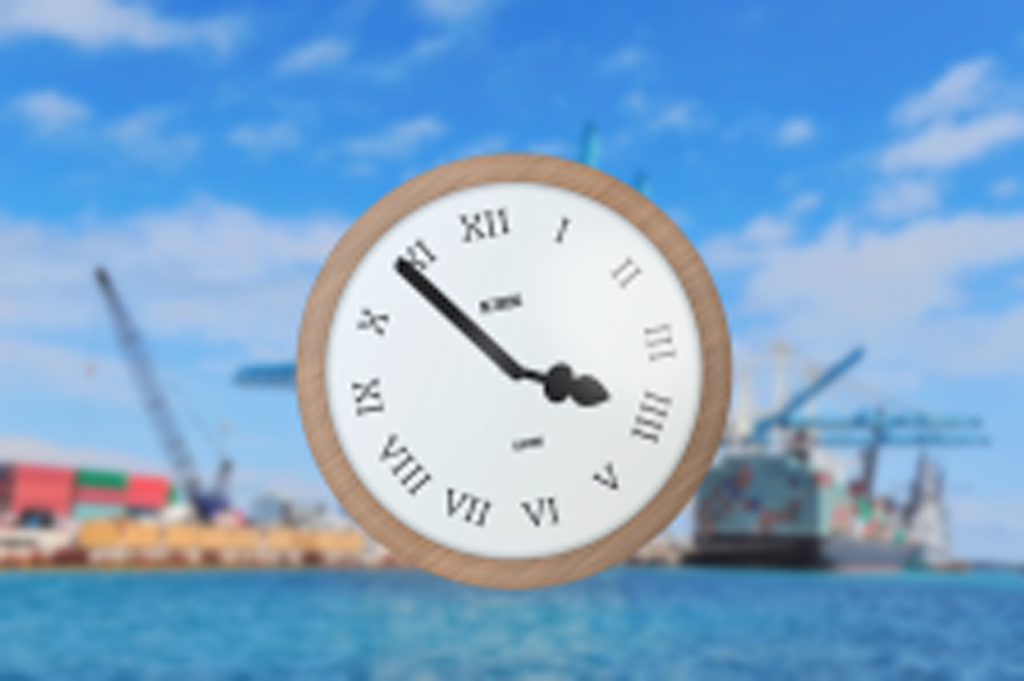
3:54
